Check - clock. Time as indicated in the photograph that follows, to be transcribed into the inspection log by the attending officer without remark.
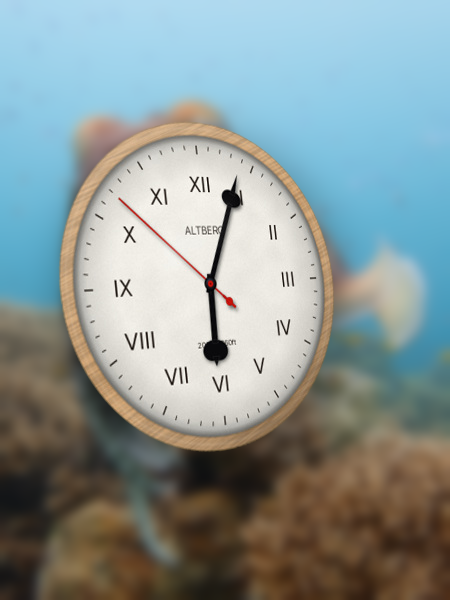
6:03:52
